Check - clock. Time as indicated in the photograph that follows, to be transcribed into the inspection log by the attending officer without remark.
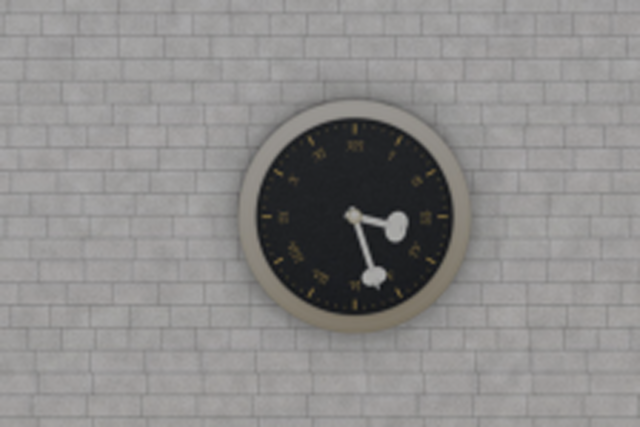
3:27
